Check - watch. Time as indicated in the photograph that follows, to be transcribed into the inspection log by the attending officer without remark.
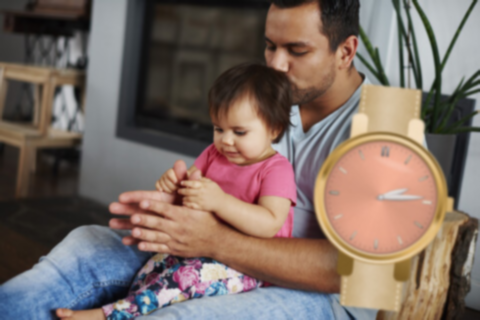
2:14
